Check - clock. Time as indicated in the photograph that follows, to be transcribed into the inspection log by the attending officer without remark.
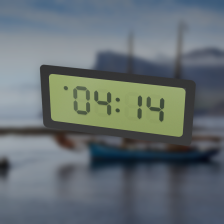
4:14
